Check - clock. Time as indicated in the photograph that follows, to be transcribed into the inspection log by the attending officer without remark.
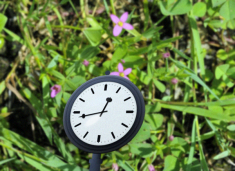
12:43
